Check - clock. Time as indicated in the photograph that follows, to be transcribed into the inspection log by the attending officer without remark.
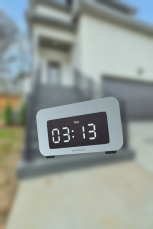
3:13
